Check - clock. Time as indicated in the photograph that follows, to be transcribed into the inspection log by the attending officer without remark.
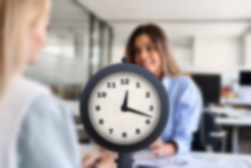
12:18
